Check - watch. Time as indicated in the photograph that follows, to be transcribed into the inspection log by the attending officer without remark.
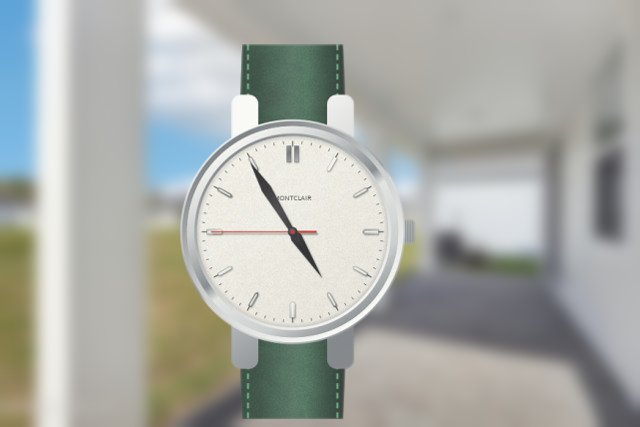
4:54:45
